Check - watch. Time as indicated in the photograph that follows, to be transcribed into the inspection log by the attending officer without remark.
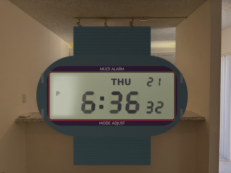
6:36:32
